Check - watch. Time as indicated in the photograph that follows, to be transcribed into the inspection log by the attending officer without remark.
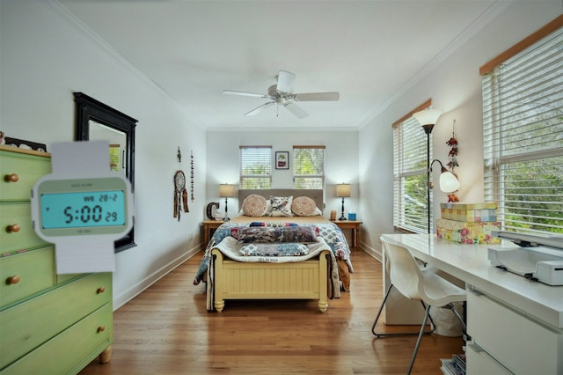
5:00
